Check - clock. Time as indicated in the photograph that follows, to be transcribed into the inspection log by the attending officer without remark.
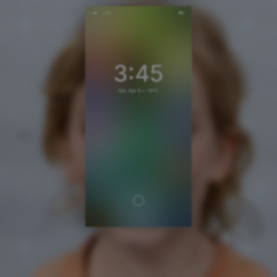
3:45
